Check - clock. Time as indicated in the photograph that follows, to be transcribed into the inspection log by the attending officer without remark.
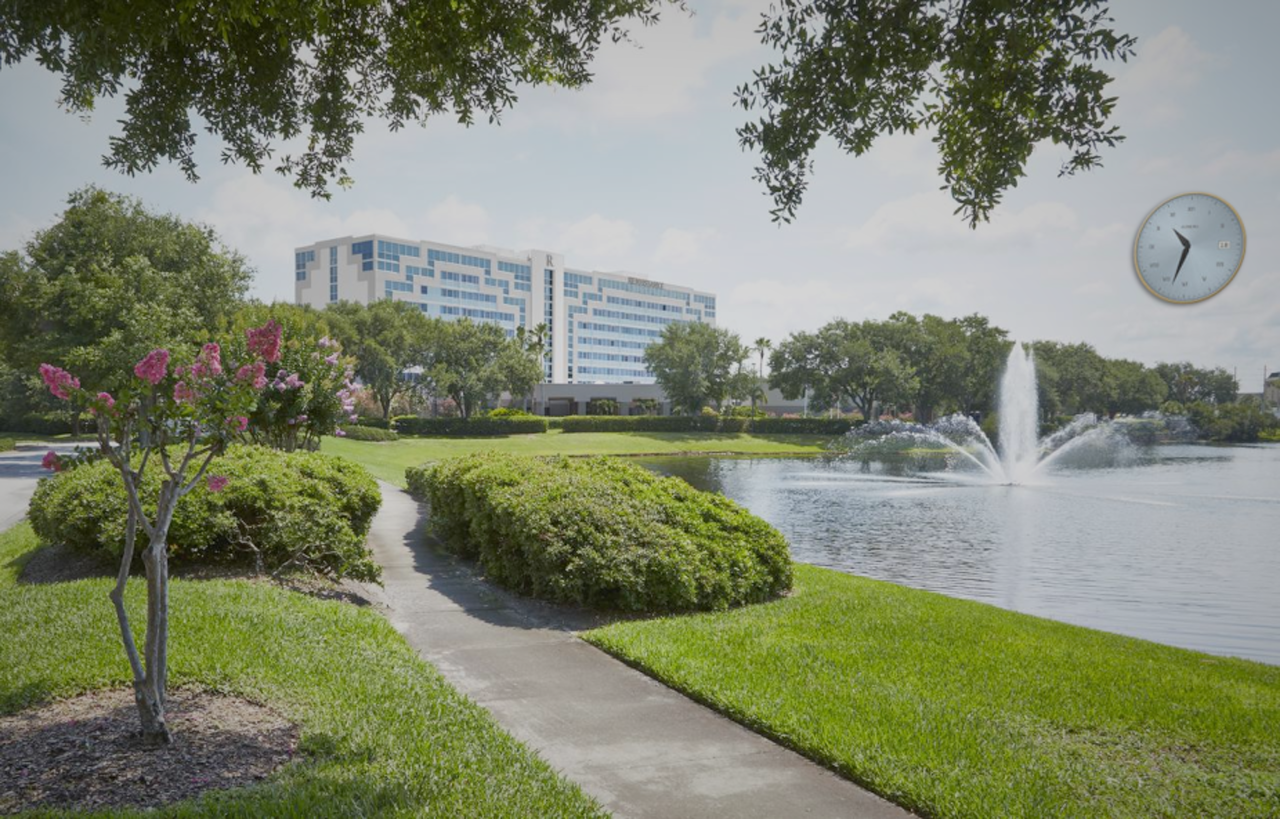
10:33
